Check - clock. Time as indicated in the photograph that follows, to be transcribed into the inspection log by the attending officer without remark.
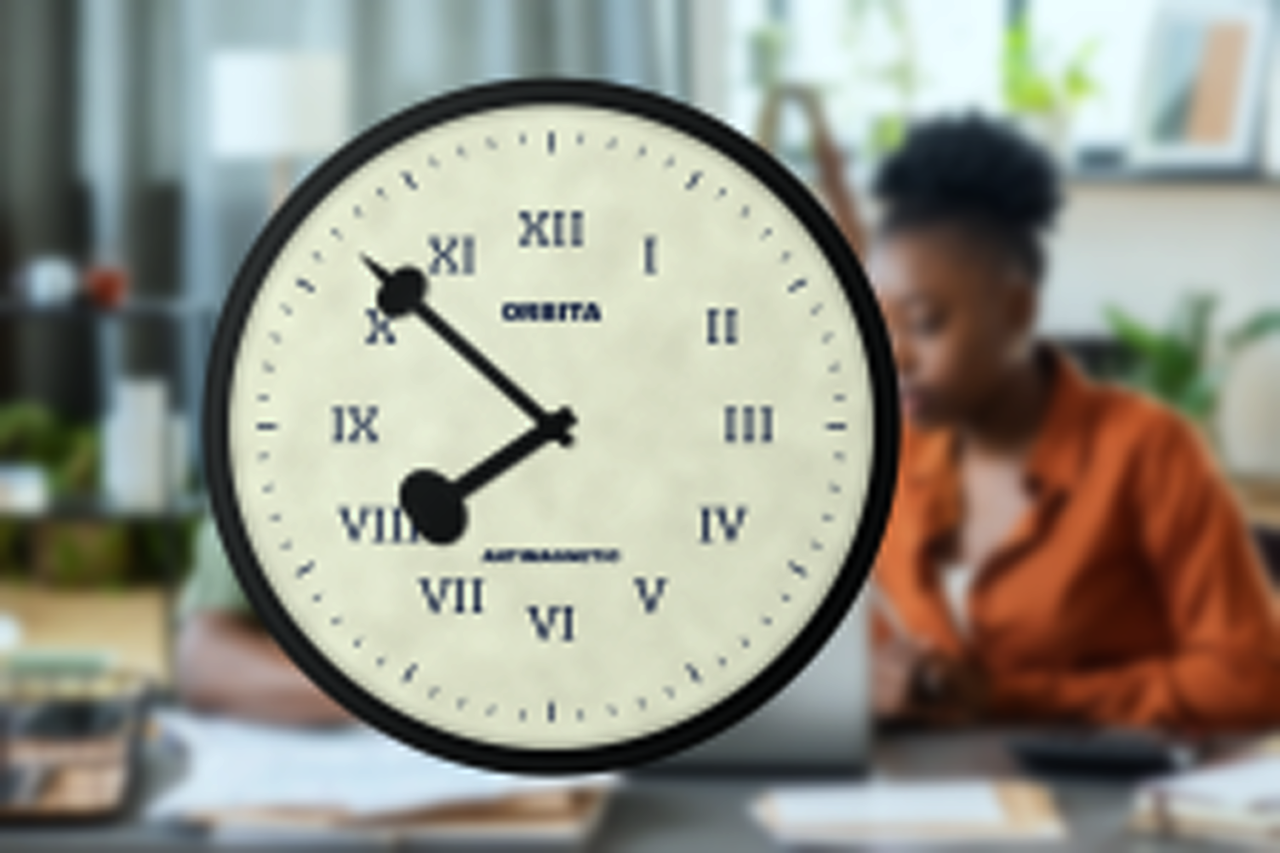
7:52
